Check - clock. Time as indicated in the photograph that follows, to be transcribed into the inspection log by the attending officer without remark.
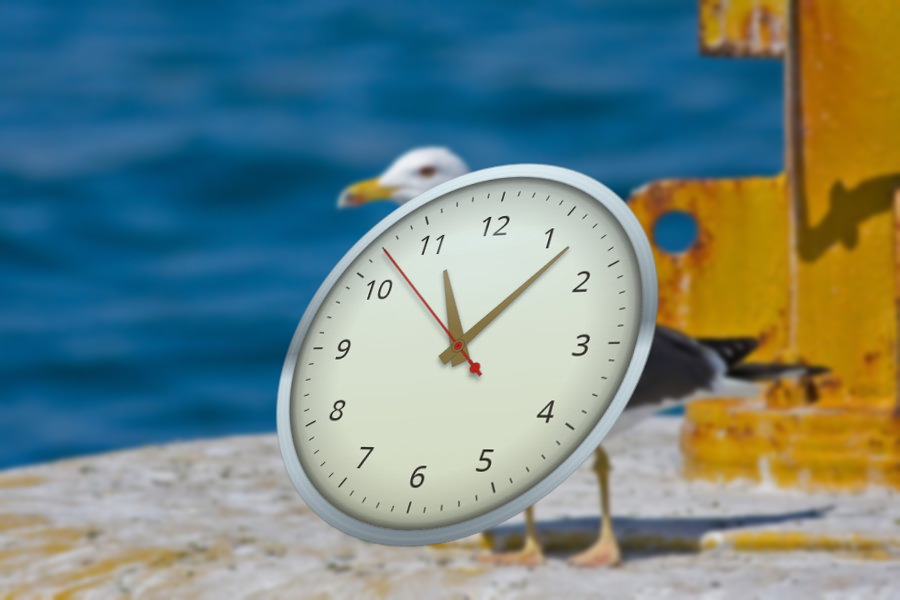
11:06:52
